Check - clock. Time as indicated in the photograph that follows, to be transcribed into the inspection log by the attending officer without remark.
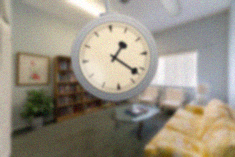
1:22
